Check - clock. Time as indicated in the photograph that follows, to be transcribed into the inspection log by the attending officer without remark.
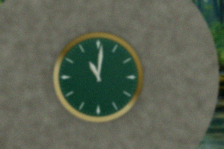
11:01
